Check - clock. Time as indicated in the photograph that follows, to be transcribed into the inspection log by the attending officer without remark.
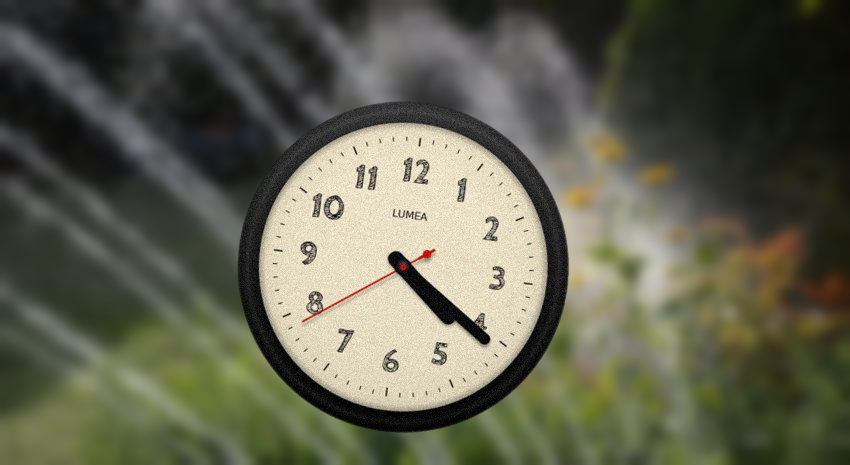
4:20:39
